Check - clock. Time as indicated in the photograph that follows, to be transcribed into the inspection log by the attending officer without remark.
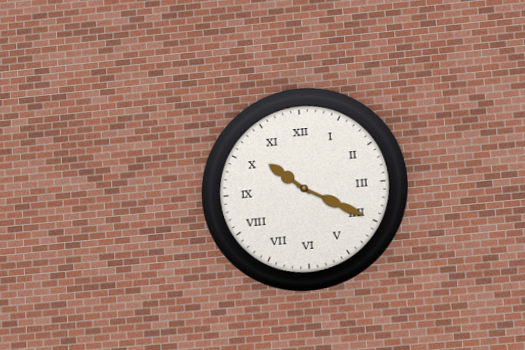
10:20
